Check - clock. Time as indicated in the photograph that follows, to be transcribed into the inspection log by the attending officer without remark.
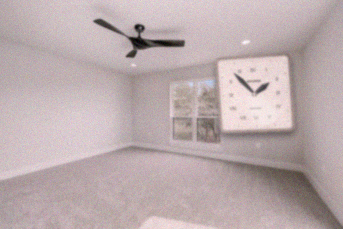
1:53
